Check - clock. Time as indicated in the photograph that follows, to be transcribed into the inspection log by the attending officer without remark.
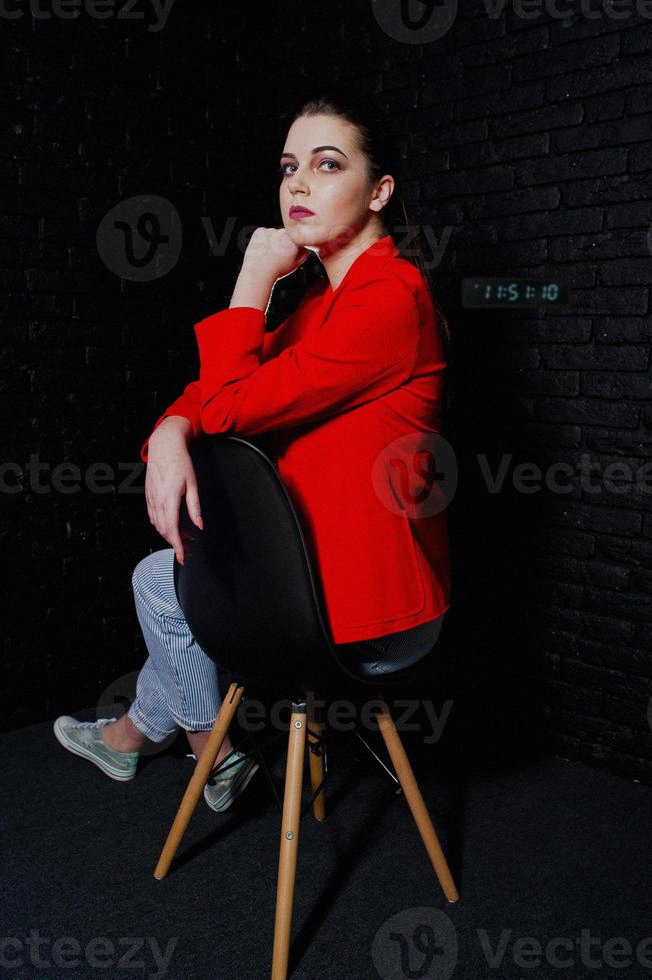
11:51:10
